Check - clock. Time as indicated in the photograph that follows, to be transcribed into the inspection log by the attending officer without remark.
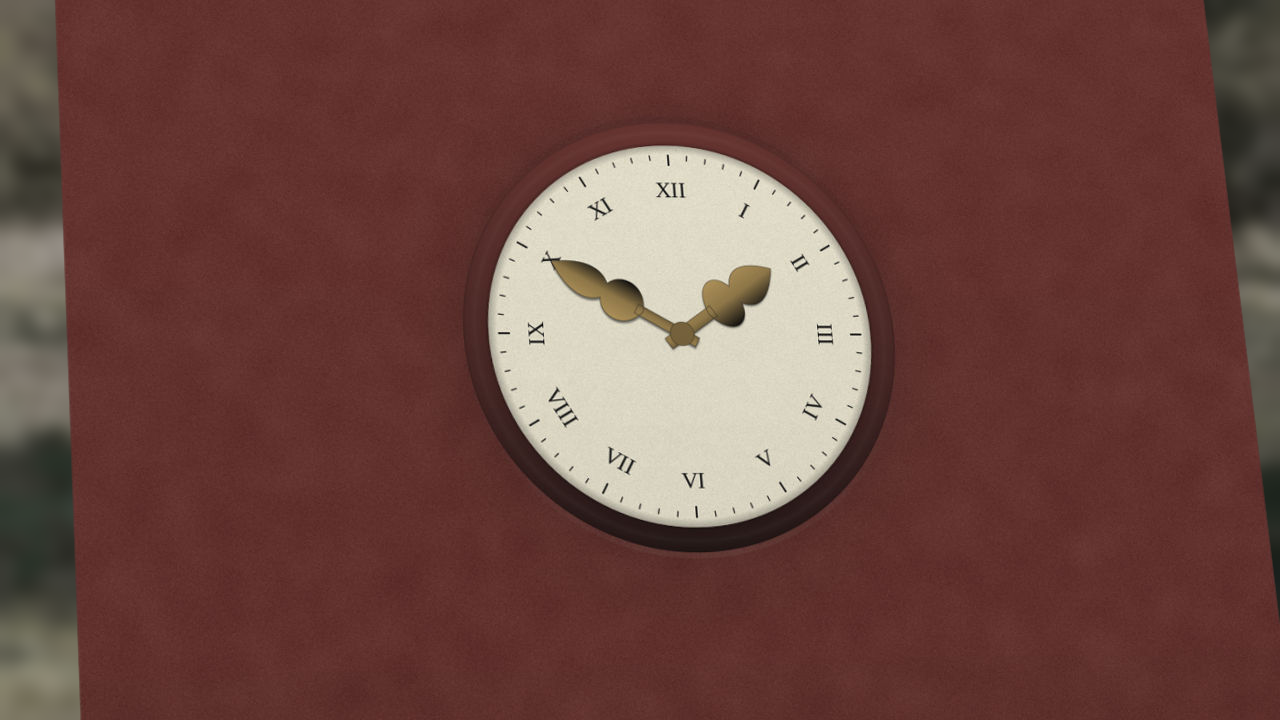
1:50
